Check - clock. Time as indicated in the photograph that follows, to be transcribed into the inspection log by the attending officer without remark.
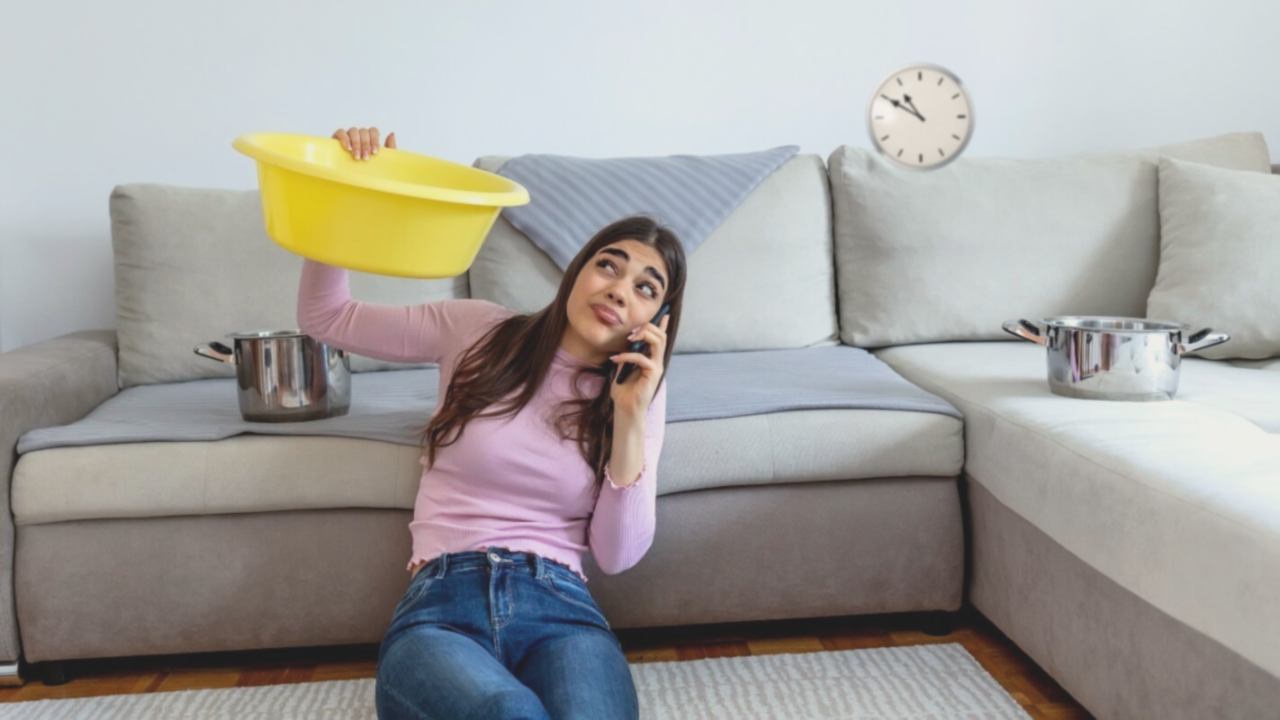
10:50
